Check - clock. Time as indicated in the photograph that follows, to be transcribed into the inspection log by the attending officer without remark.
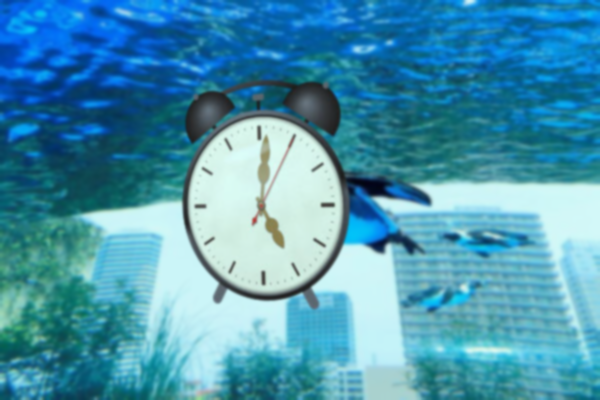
5:01:05
